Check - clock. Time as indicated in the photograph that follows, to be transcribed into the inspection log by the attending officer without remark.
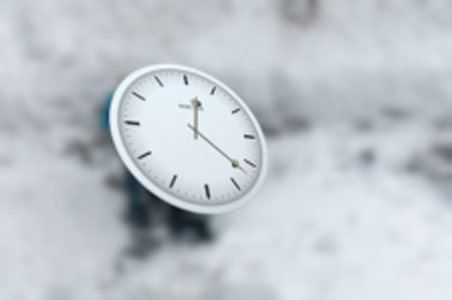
12:22
